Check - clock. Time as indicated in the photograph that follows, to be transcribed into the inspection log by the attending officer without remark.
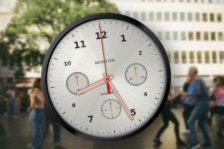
8:26
